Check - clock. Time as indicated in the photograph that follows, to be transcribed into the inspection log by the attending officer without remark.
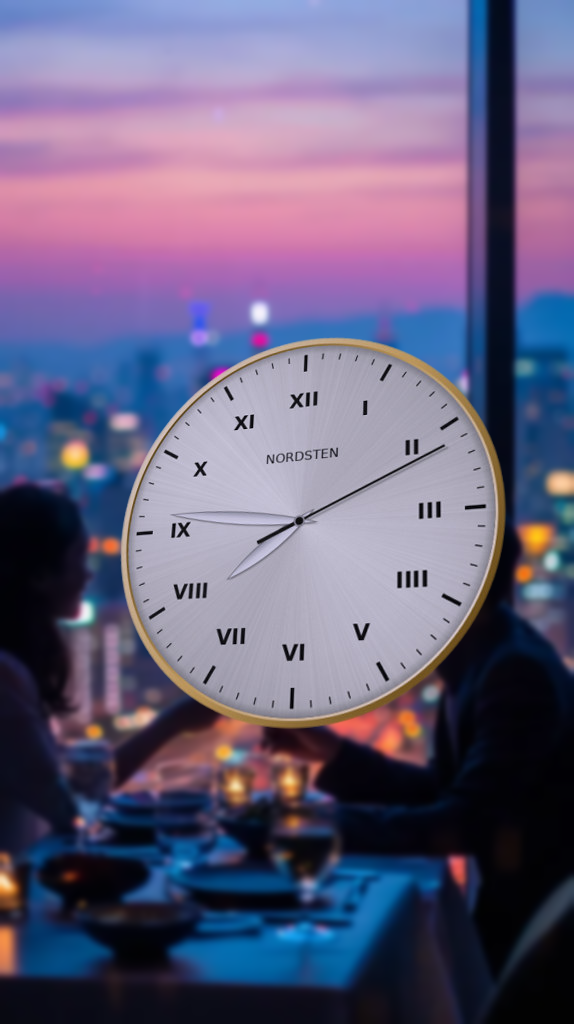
7:46:11
